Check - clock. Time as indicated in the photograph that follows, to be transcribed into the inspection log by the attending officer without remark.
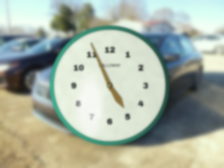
4:56
